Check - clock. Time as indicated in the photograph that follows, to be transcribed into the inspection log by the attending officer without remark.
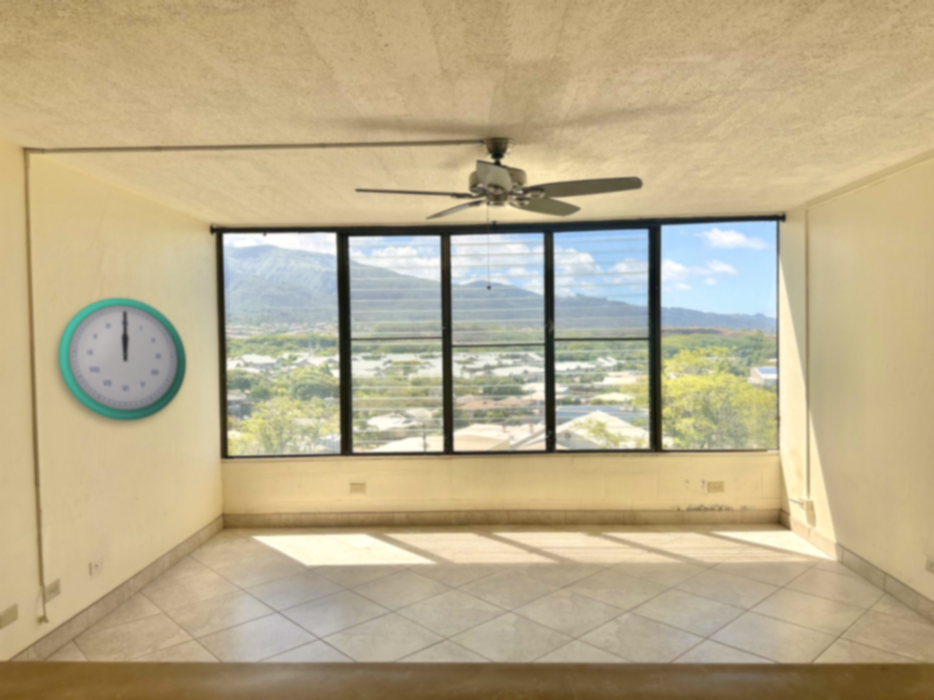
12:00
